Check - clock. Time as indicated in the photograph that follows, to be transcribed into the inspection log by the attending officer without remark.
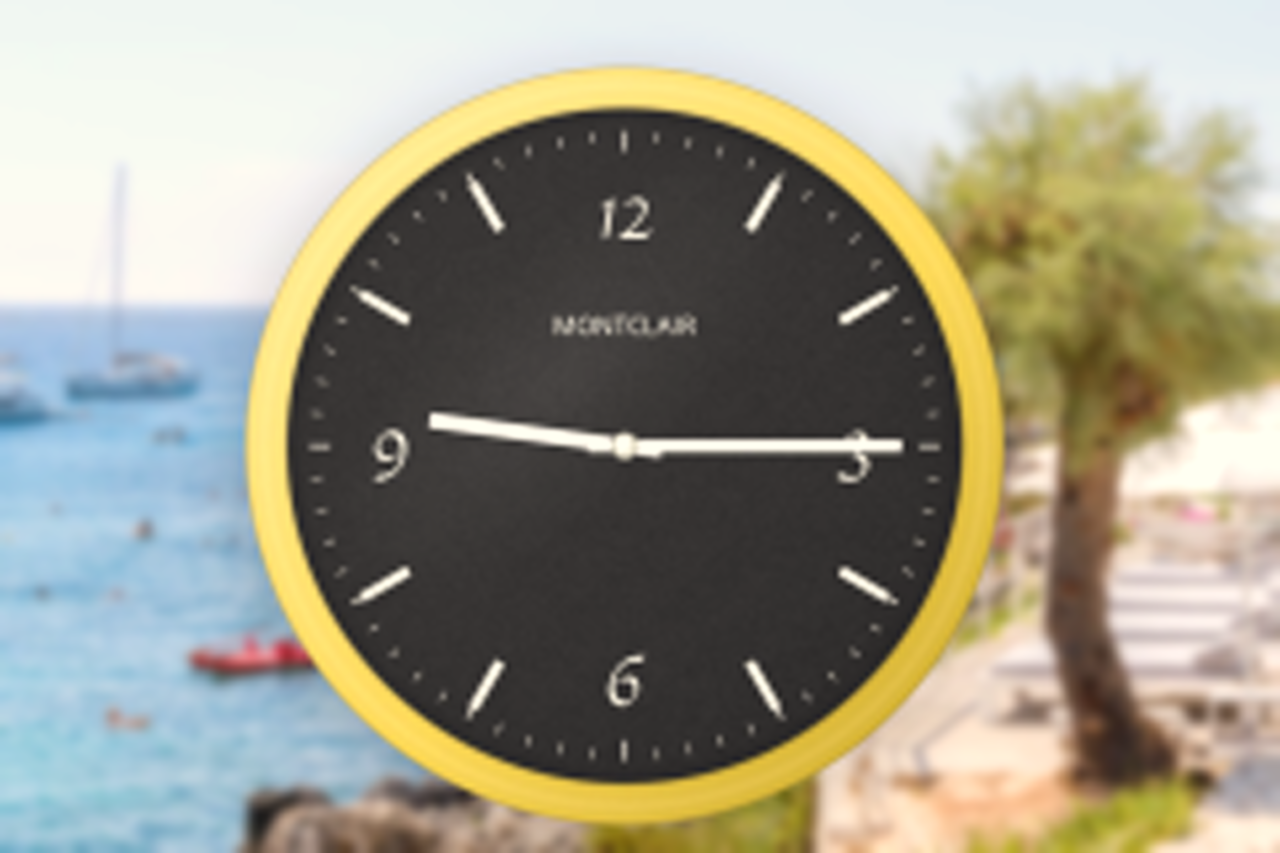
9:15
